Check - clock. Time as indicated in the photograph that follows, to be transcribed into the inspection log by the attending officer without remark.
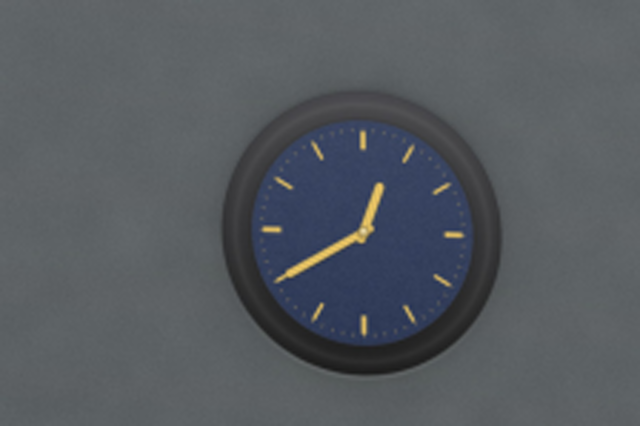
12:40
